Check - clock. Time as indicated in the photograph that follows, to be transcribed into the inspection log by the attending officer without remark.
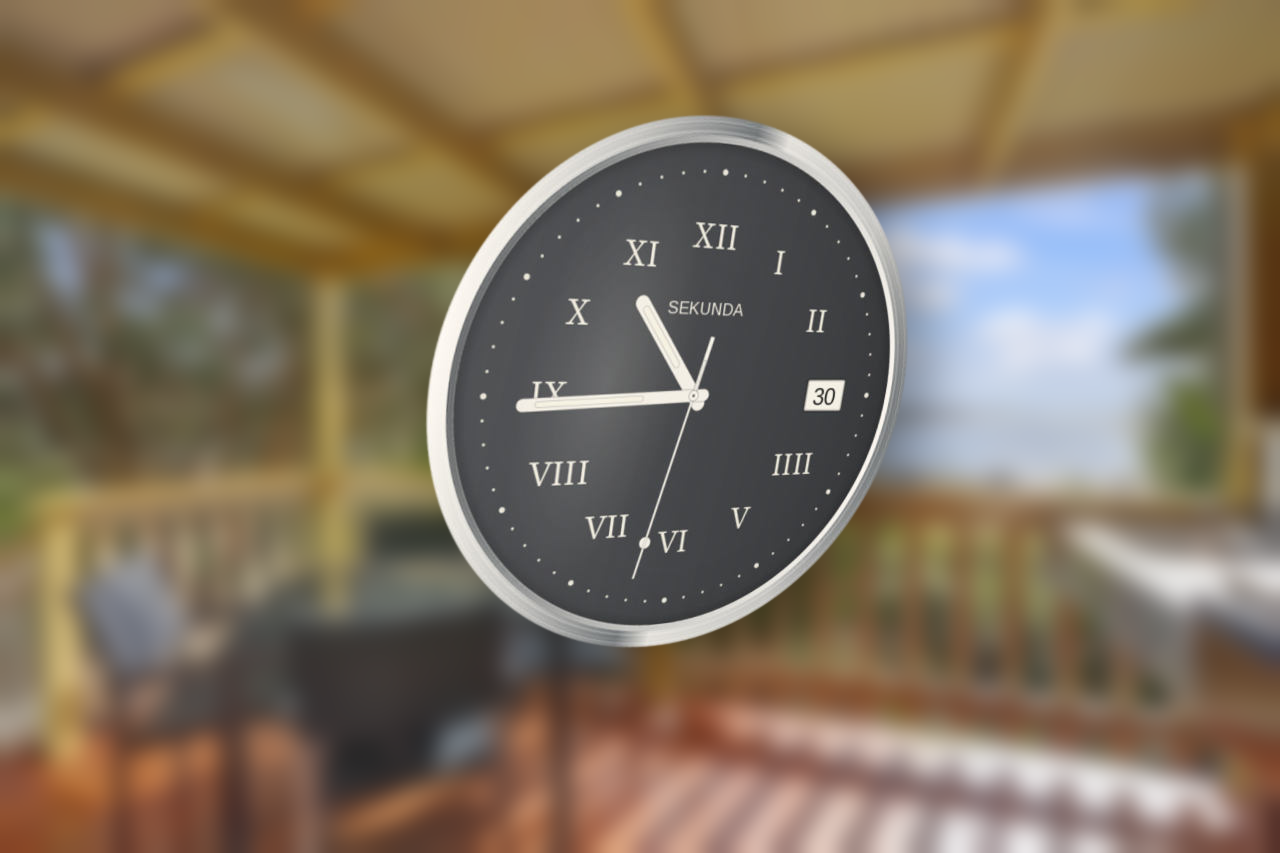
10:44:32
